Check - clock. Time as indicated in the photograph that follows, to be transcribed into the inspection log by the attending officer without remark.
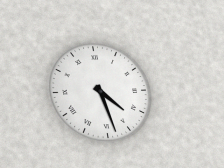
4:28
